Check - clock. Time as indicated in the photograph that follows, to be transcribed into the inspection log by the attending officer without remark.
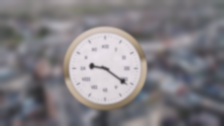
9:21
